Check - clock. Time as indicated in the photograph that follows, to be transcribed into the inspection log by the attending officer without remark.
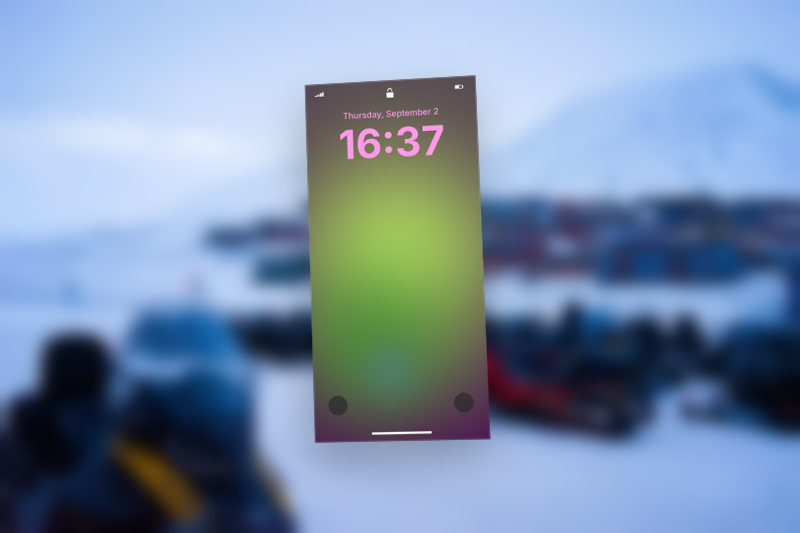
16:37
